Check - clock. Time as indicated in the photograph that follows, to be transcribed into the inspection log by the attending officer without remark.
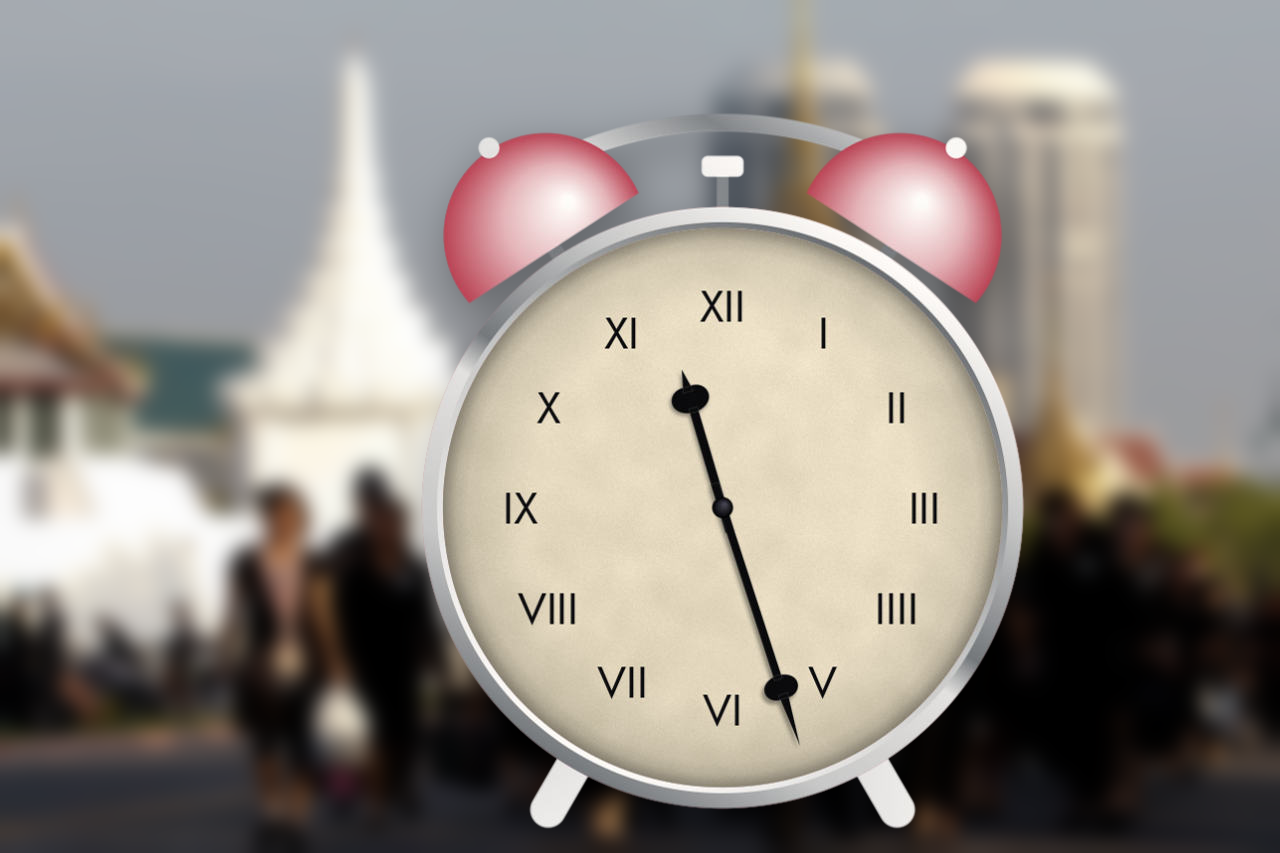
11:27
